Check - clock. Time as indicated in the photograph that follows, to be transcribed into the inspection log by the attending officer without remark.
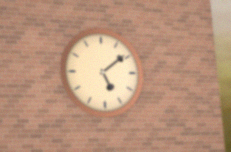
5:09
